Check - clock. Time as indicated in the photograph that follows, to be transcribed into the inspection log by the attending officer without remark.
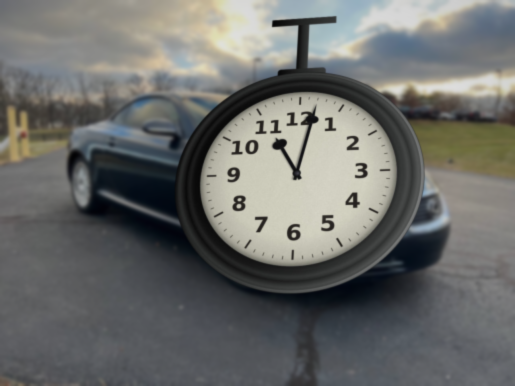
11:02
